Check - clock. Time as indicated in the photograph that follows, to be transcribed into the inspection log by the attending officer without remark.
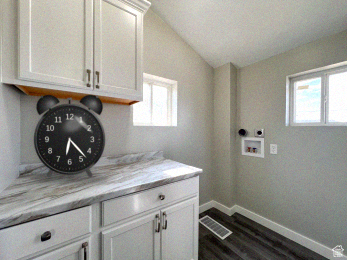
6:23
